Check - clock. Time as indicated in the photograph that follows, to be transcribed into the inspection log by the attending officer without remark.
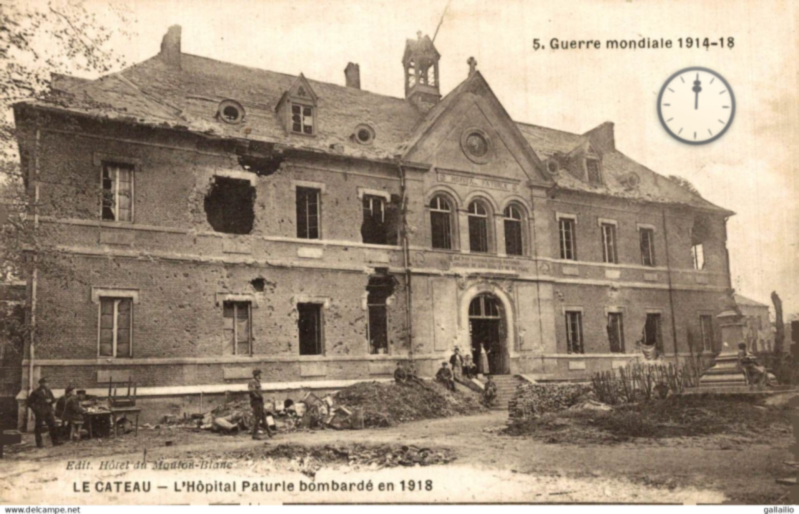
12:00
